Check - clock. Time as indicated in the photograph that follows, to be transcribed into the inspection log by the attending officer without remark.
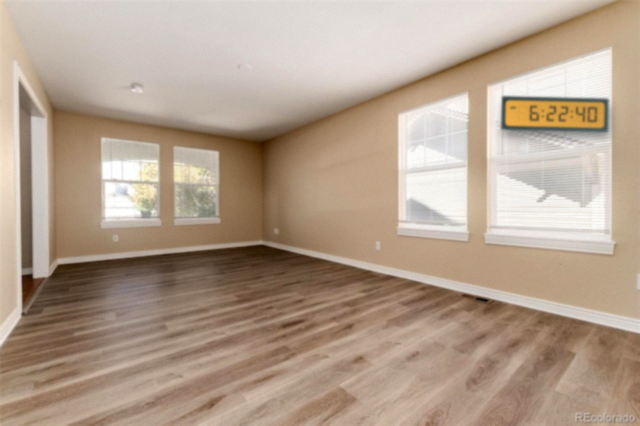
6:22:40
